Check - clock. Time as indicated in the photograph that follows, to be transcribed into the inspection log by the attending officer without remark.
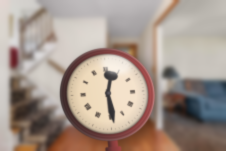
12:29
